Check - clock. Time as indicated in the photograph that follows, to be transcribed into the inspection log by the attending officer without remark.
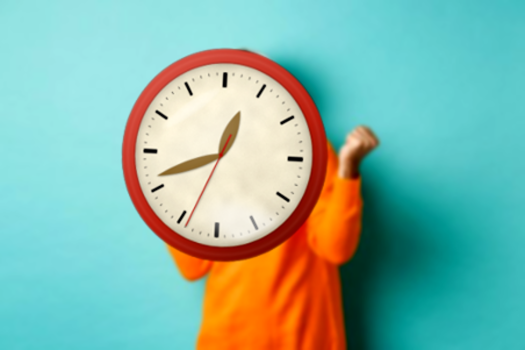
12:41:34
